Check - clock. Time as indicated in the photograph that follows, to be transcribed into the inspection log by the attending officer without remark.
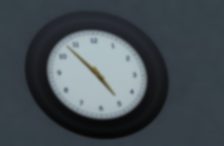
4:53
